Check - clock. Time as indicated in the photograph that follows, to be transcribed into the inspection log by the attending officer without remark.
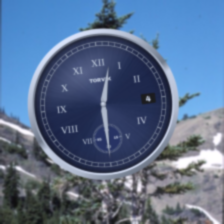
12:30
